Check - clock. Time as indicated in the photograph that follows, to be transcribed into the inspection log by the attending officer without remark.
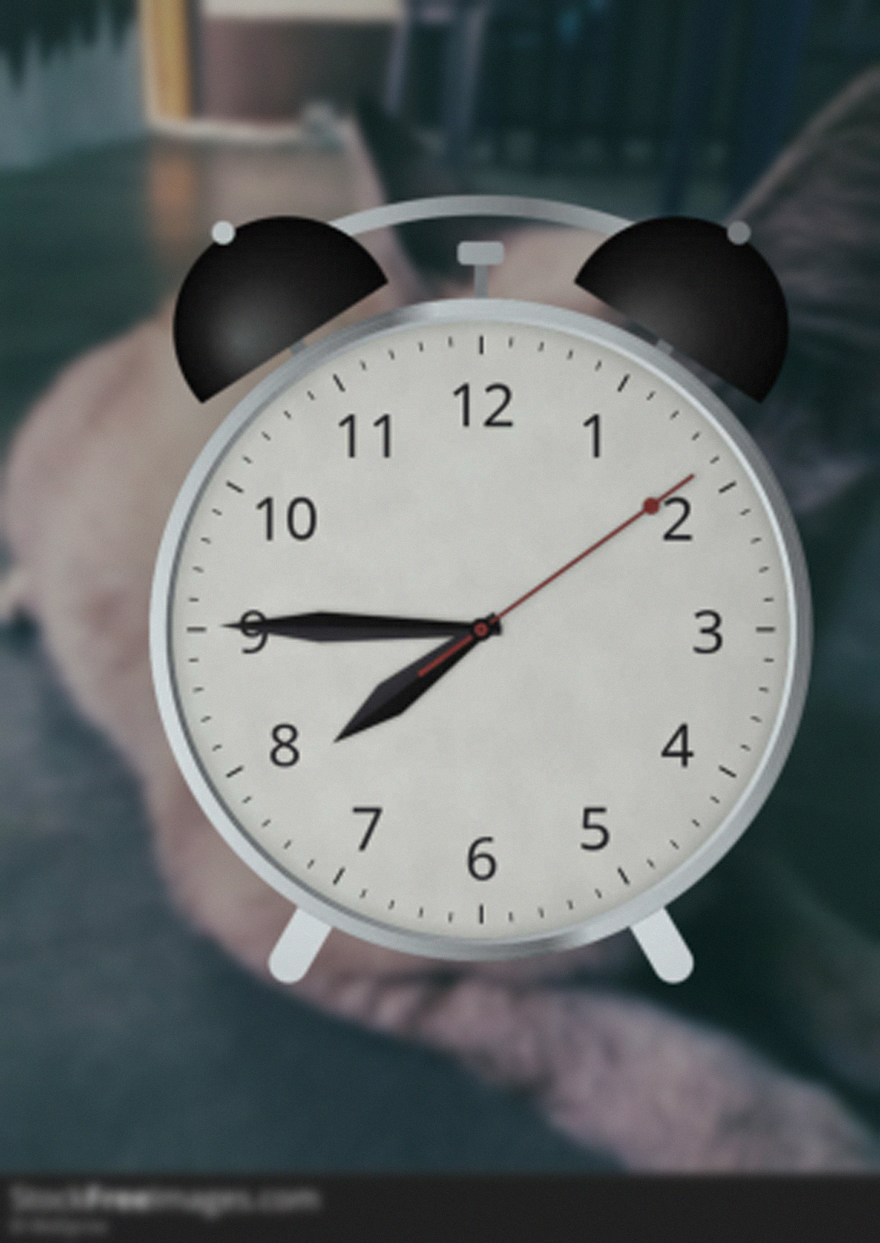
7:45:09
